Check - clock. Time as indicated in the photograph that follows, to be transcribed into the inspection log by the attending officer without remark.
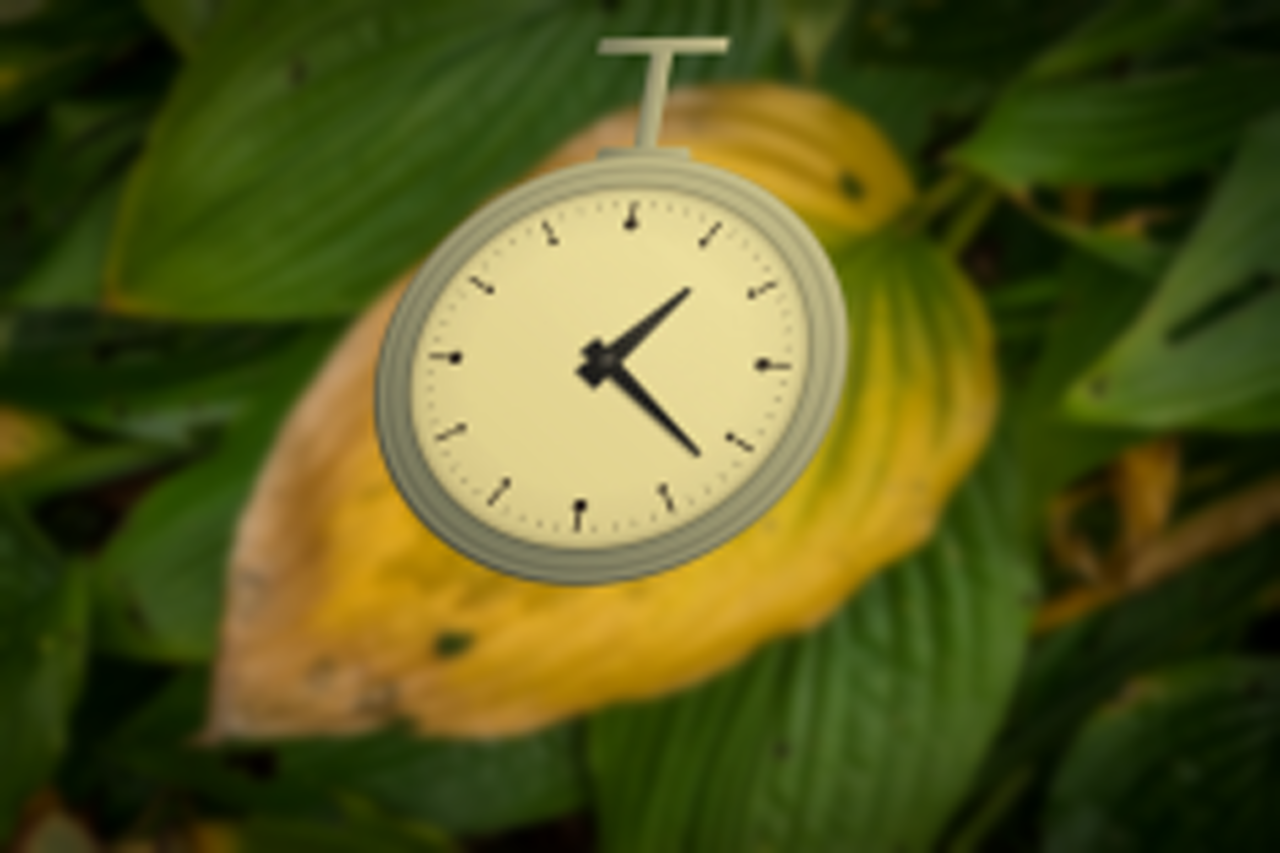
1:22
